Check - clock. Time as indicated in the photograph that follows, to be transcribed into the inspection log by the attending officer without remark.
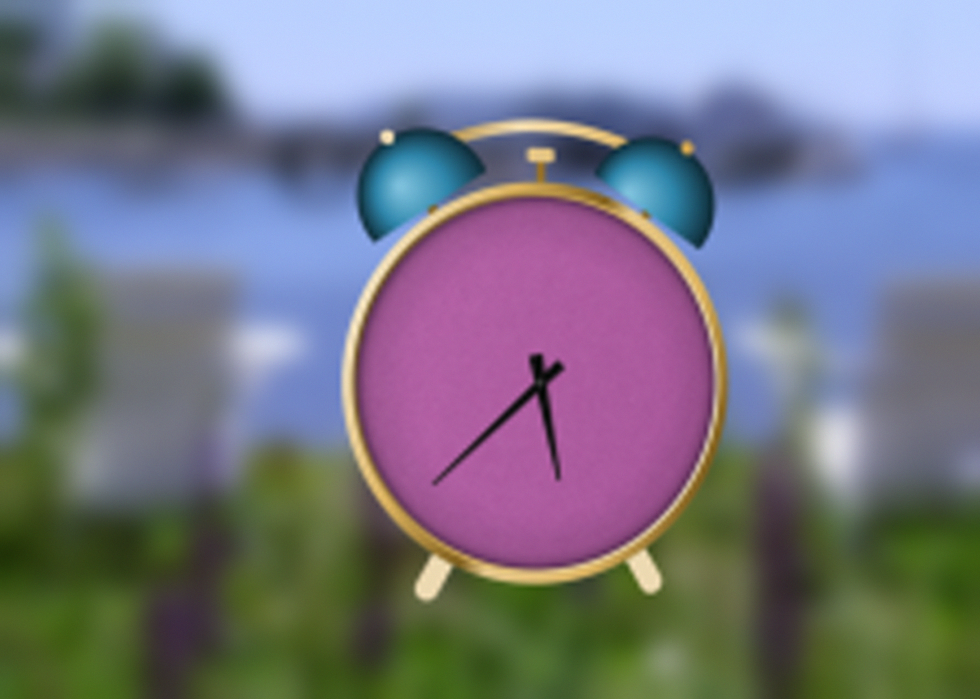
5:38
